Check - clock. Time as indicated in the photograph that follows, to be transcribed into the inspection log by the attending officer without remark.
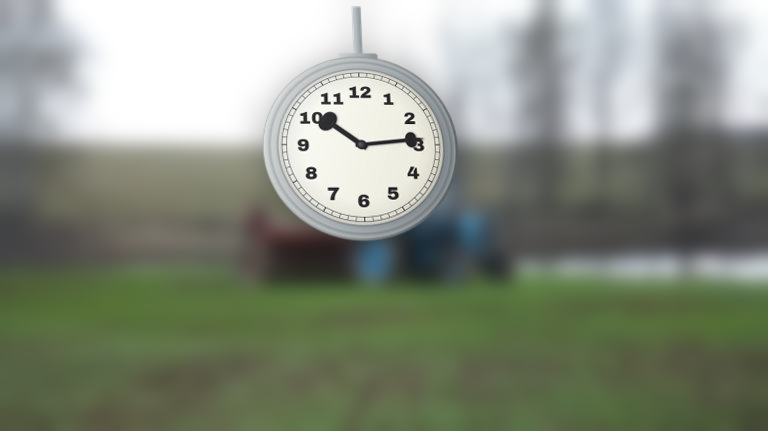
10:14
